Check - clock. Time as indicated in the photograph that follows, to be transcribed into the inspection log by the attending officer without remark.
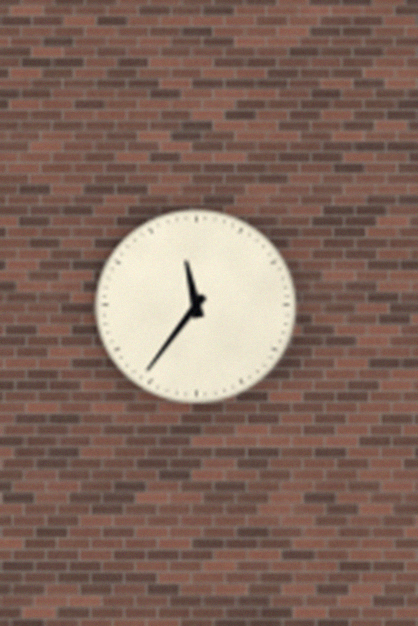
11:36
